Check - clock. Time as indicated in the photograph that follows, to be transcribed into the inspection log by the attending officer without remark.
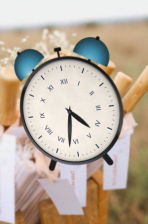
4:32
